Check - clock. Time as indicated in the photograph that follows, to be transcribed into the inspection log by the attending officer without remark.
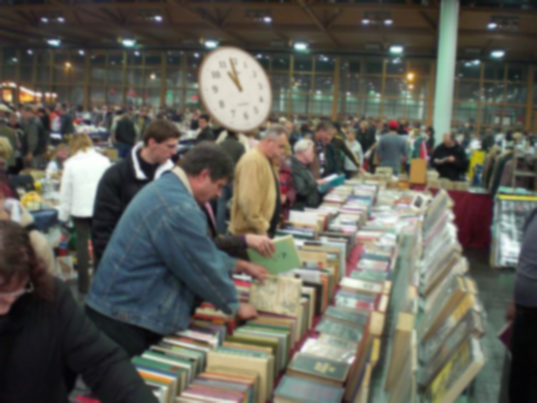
10:59
